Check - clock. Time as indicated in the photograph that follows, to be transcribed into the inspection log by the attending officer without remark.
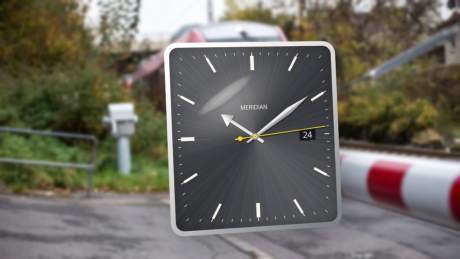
10:09:14
